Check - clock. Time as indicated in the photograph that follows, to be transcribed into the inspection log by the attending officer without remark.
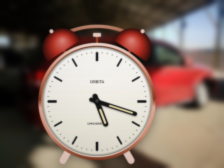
5:18
